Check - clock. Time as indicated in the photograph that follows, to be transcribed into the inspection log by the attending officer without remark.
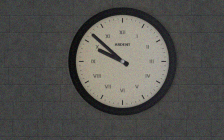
9:52
